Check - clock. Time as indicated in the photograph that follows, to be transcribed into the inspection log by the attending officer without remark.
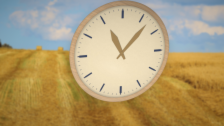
11:07
